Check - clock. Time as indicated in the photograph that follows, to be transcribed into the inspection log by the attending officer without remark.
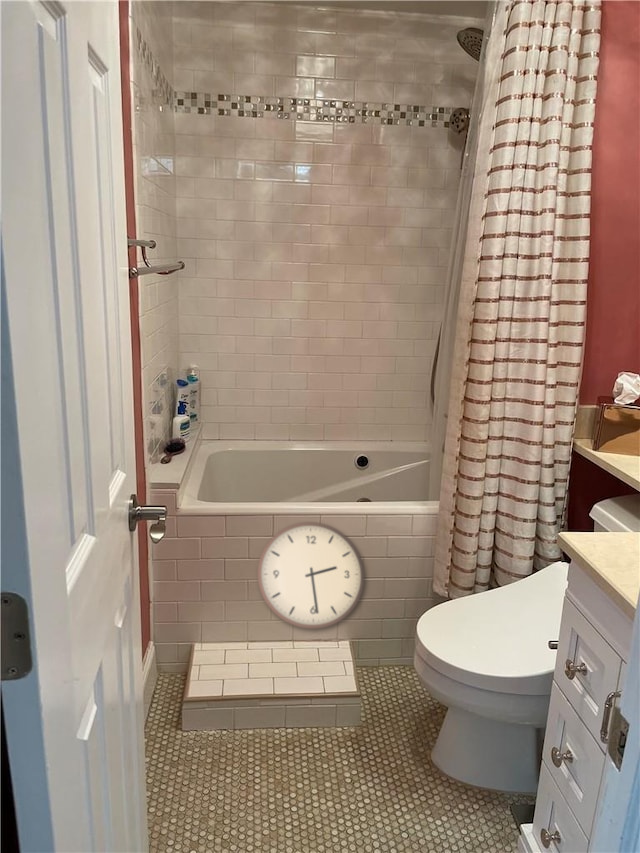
2:29
